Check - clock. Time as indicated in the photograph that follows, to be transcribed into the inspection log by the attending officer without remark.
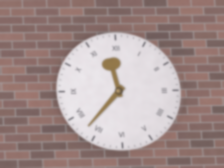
11:37
